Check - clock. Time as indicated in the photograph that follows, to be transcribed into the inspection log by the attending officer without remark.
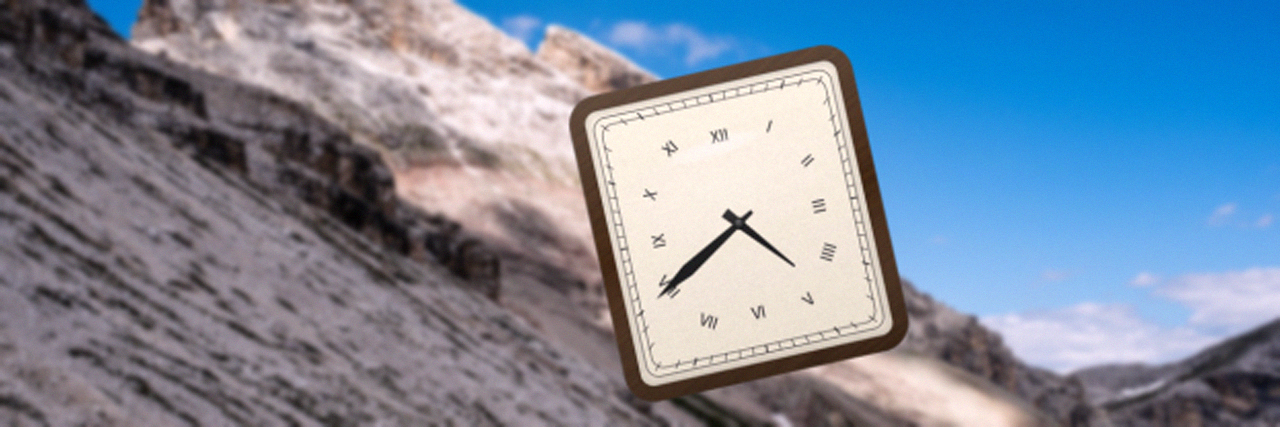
4:40
